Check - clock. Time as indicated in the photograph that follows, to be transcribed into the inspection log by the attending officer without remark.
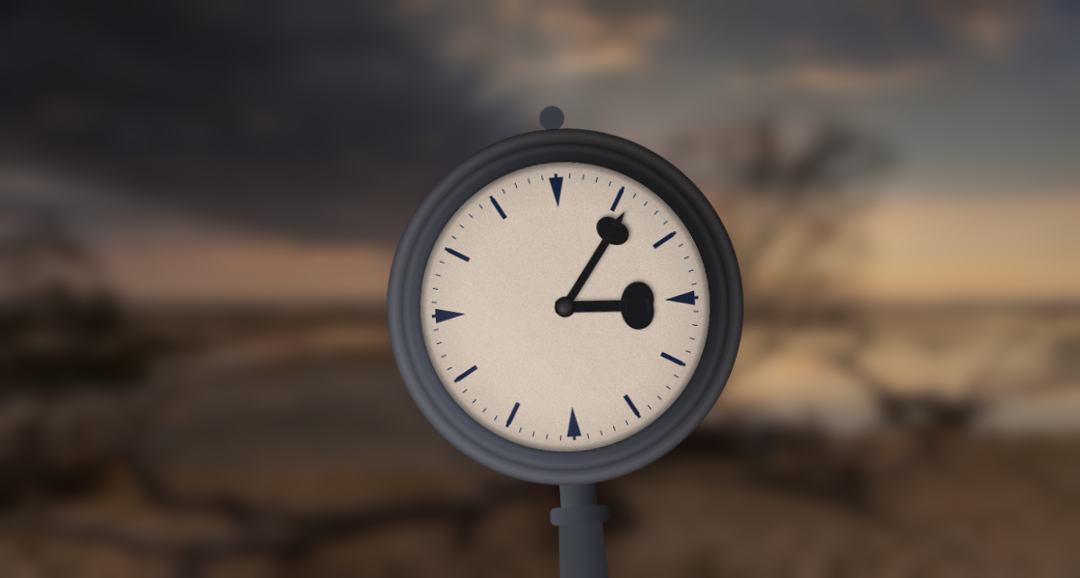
3:06
